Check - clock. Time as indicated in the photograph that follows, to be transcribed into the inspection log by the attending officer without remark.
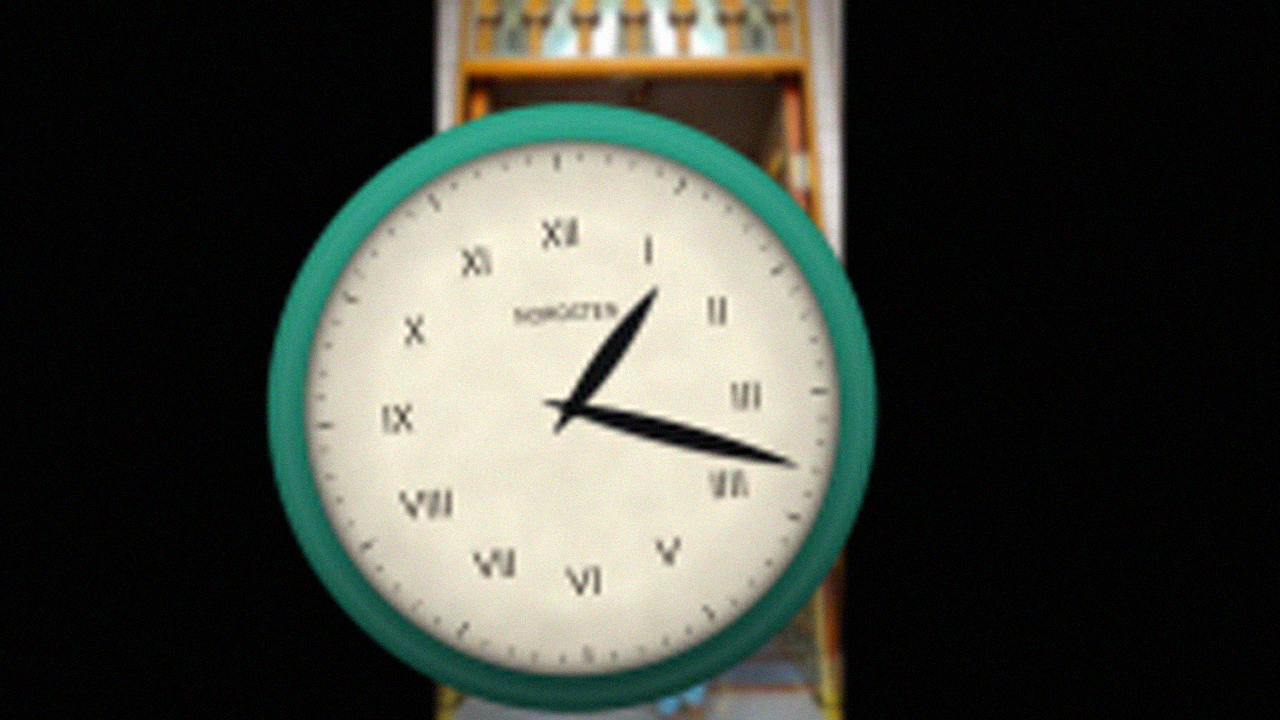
1:18
